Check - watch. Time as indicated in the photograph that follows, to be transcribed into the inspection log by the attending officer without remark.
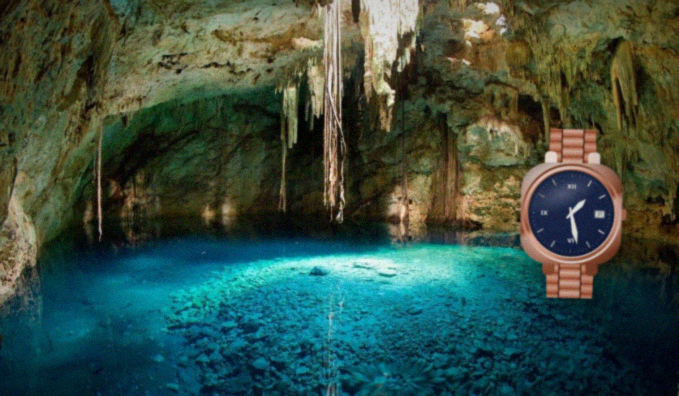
1:28
